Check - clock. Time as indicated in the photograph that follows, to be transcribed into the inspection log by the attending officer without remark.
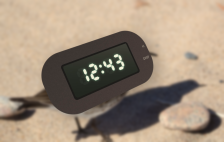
12:43
